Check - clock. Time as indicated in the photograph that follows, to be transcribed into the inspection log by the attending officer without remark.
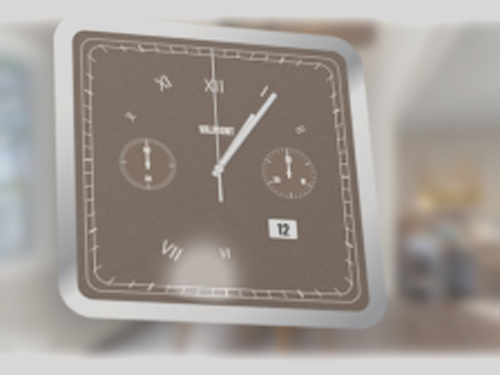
1:06
